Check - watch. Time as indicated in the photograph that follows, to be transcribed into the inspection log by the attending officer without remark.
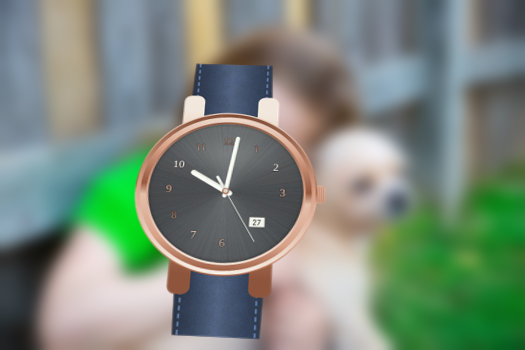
10:01:25
